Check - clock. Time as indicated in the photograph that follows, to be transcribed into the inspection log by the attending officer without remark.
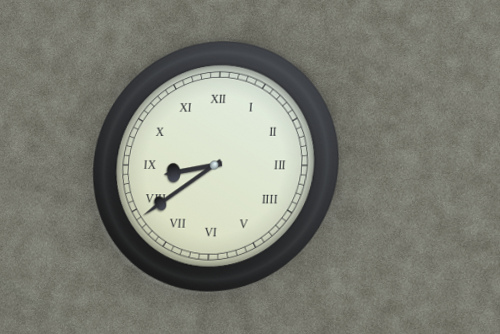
8:39
